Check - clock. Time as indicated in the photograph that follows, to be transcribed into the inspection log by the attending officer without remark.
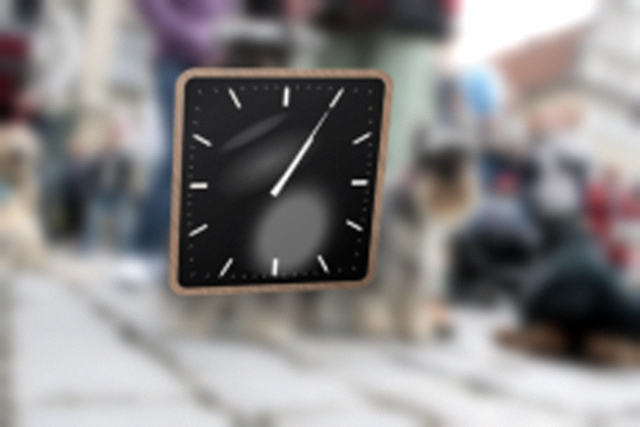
1:05
